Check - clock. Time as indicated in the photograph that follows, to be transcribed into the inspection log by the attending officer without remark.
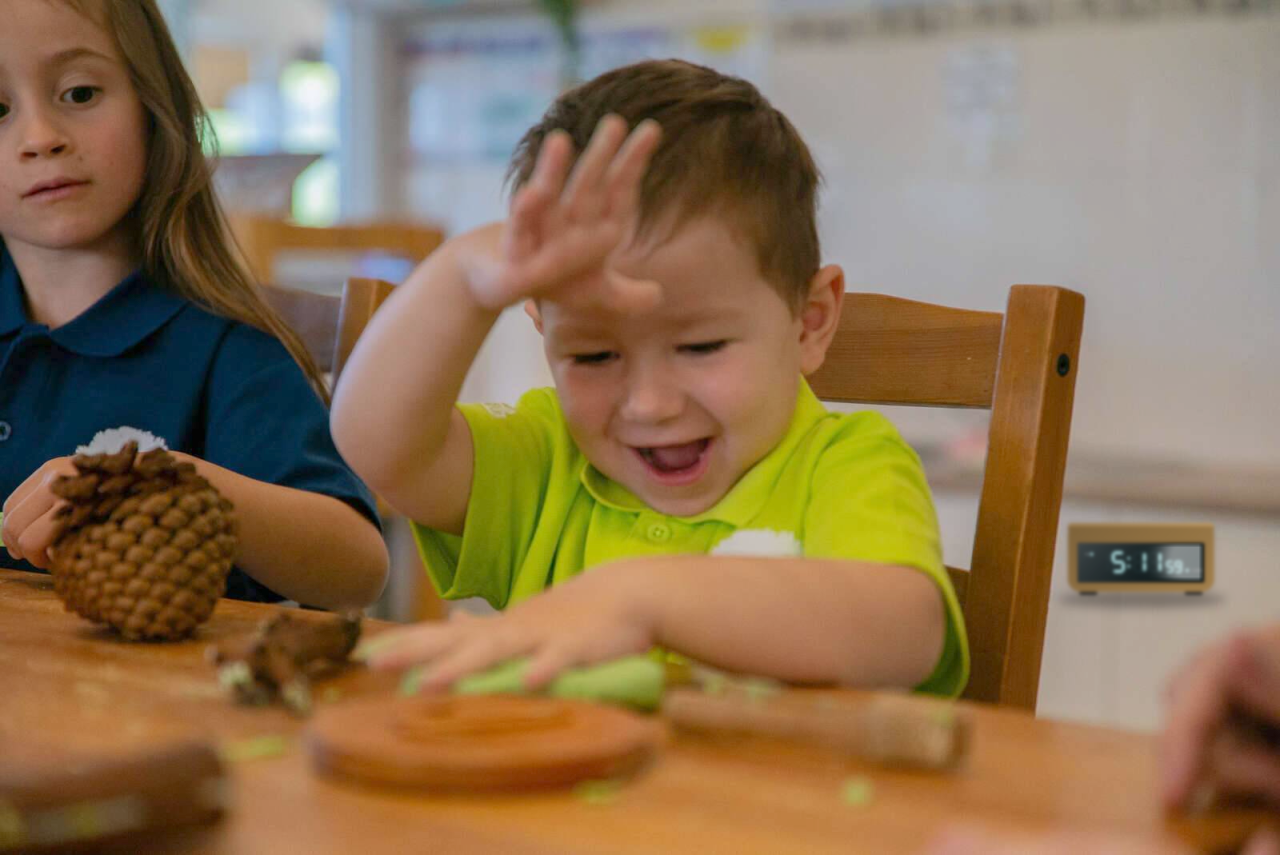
5:11
